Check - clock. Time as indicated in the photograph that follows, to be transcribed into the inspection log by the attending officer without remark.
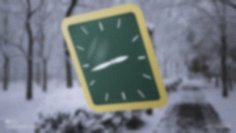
2:43
